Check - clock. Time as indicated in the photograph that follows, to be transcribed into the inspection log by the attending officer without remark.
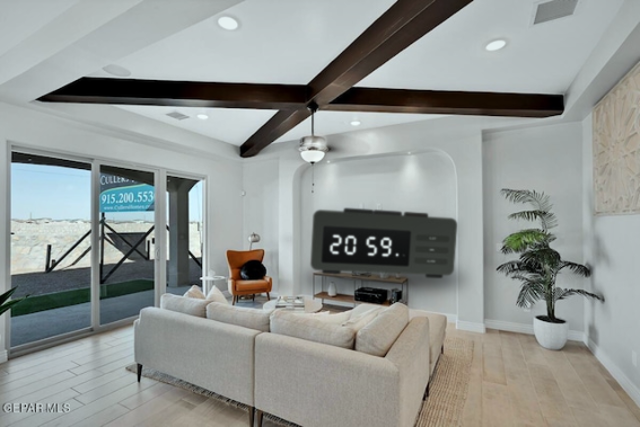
20:59
